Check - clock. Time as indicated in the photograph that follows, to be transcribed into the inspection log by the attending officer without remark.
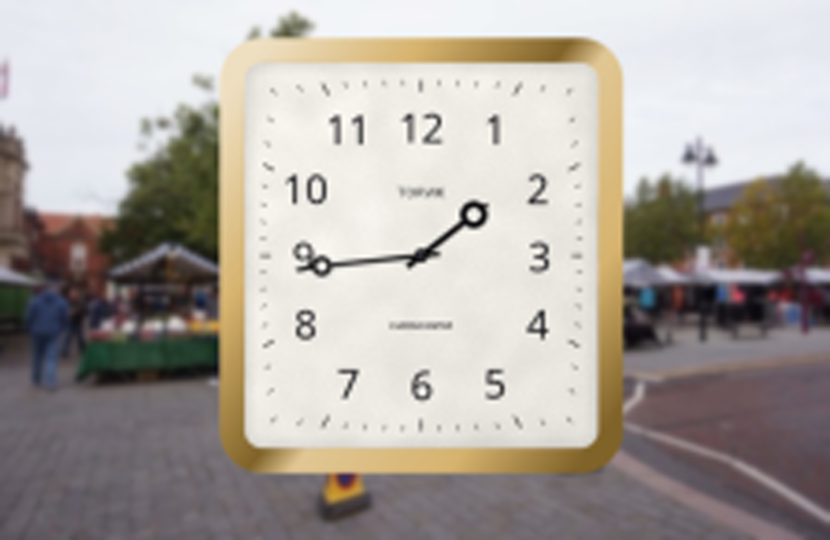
1:44
